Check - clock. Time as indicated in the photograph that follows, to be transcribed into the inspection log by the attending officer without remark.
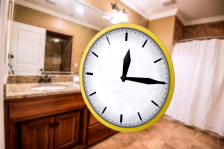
12:15
